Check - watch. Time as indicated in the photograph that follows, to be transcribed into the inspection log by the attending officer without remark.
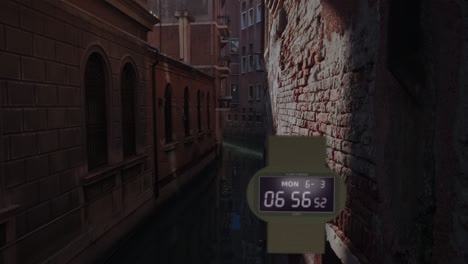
6:56:52
